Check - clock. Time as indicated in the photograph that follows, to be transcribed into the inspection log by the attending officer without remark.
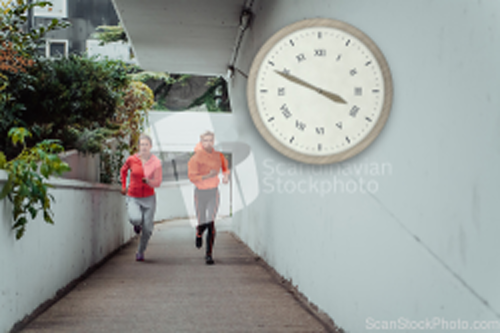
3:49
